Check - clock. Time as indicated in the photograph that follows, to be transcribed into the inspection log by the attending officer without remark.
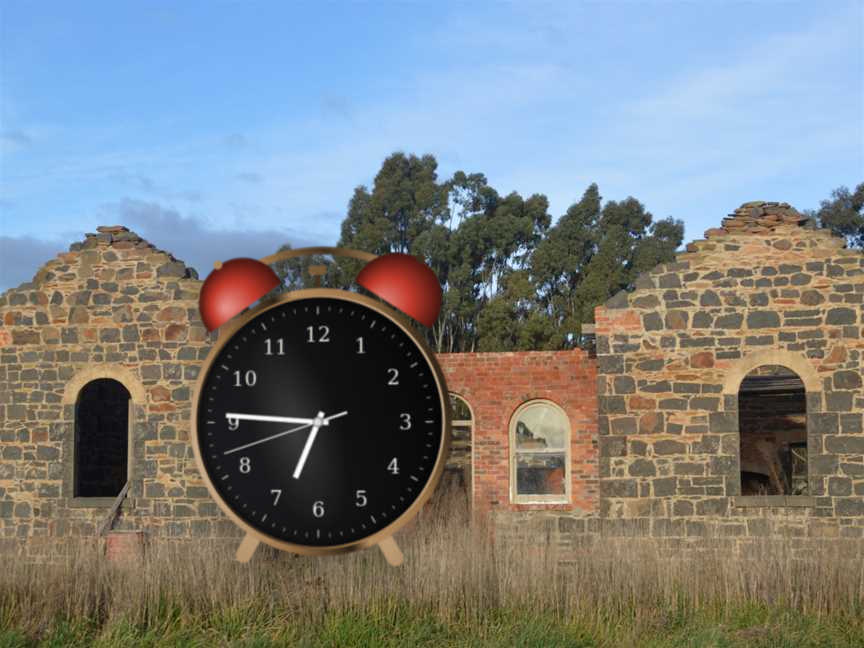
6:45:42
